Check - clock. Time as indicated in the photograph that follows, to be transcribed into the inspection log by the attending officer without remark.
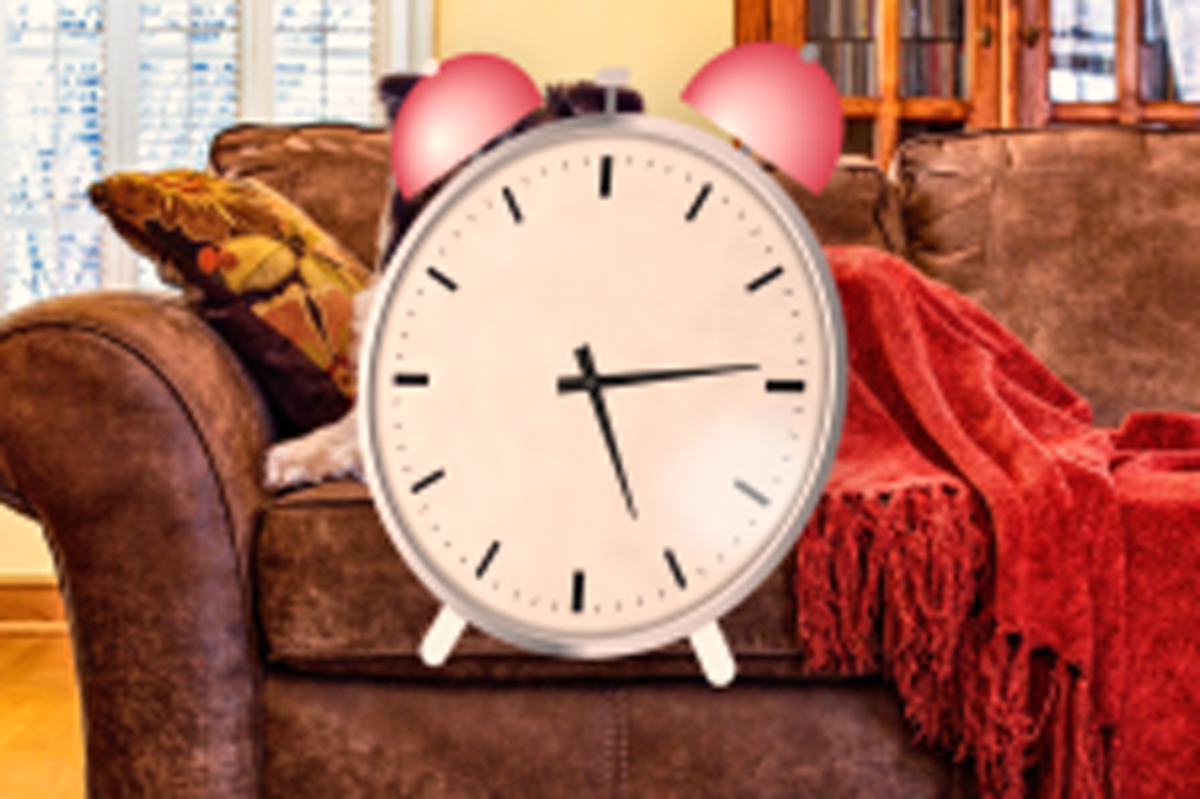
5:14
